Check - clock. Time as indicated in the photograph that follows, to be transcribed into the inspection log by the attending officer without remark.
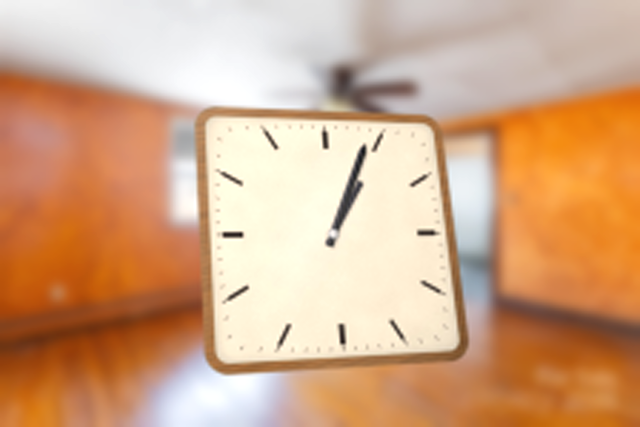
1:04
